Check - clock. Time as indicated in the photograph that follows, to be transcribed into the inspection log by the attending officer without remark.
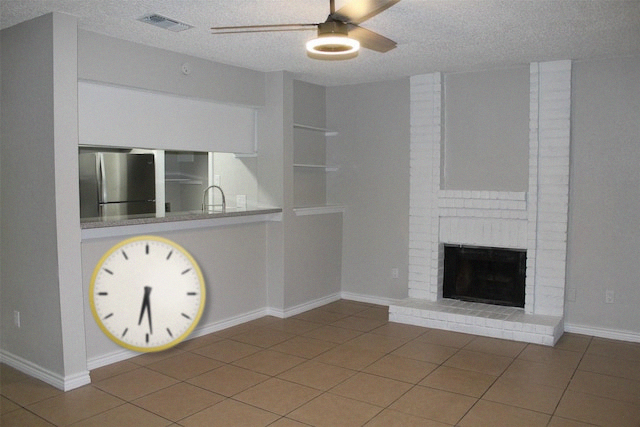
6:29
